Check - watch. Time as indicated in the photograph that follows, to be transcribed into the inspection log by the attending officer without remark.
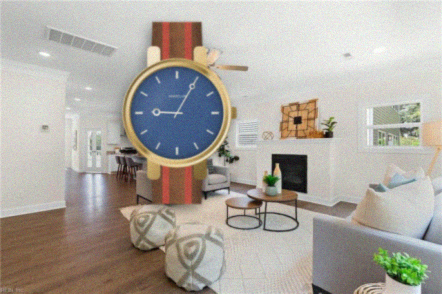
9:05
